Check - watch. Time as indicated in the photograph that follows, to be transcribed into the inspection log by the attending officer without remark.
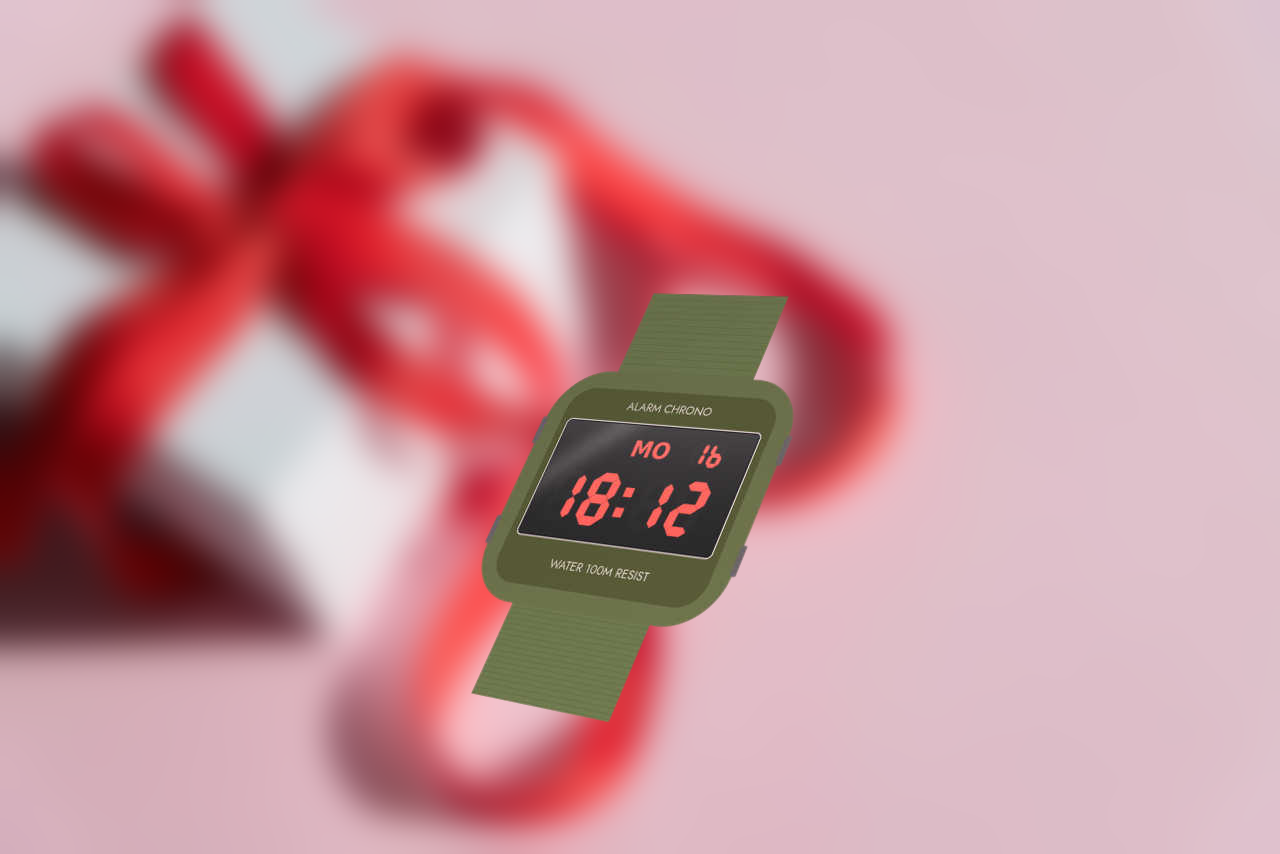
18:12
